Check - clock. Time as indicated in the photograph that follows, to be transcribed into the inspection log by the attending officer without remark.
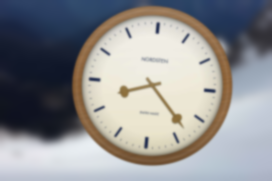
8:23
